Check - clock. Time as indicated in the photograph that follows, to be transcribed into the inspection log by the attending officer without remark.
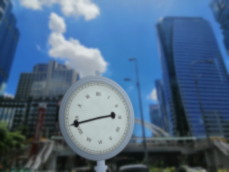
2:43
